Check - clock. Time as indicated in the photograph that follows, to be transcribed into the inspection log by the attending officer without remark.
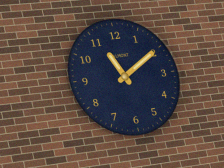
11:10
